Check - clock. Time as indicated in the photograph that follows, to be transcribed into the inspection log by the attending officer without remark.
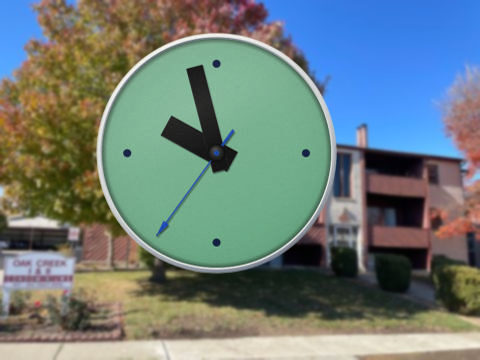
9:57:36
